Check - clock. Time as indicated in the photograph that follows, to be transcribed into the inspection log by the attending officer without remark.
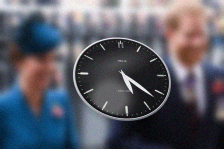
5:22
